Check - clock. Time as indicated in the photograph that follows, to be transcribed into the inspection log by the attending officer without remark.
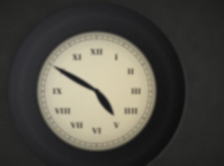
4:50
